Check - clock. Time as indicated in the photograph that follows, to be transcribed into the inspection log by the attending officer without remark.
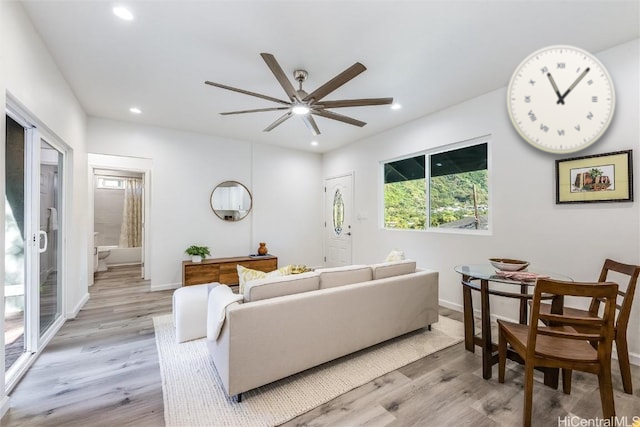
11:07
